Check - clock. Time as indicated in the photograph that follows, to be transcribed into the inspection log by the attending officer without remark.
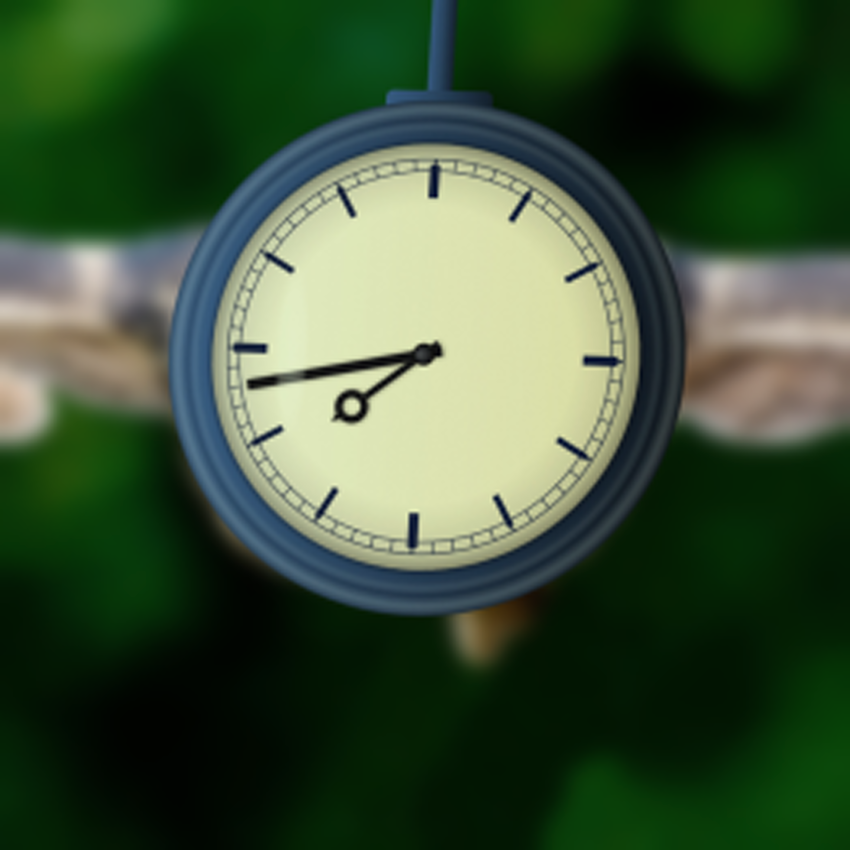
7:43
